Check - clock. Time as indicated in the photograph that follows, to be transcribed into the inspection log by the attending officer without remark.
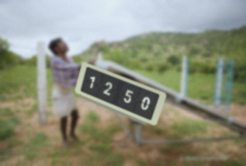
12:50
